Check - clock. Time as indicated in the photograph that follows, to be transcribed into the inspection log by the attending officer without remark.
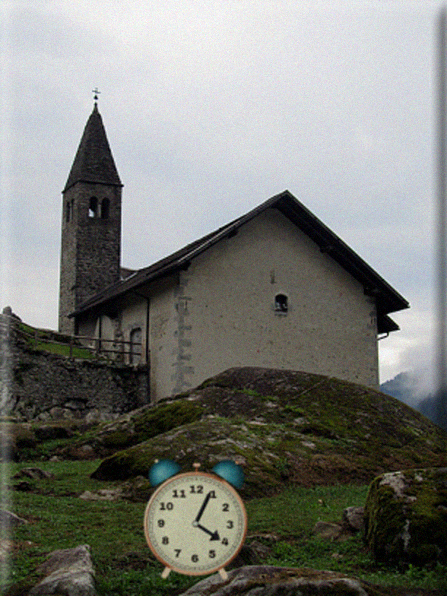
4:04
